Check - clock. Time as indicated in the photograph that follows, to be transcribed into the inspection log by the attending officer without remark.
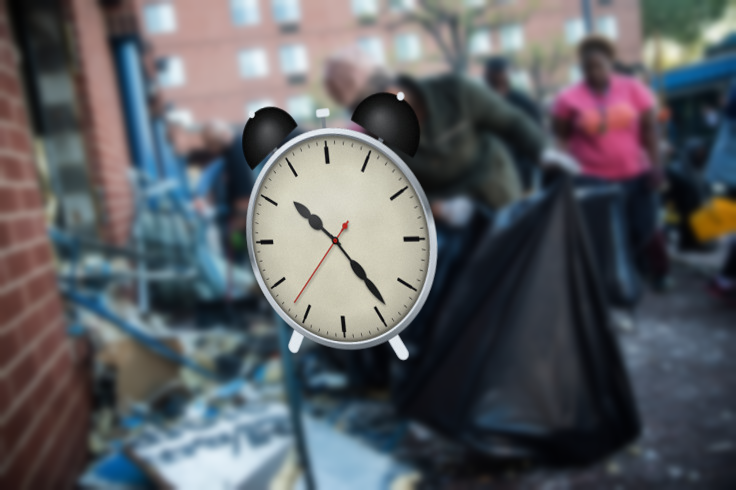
10:23:37
